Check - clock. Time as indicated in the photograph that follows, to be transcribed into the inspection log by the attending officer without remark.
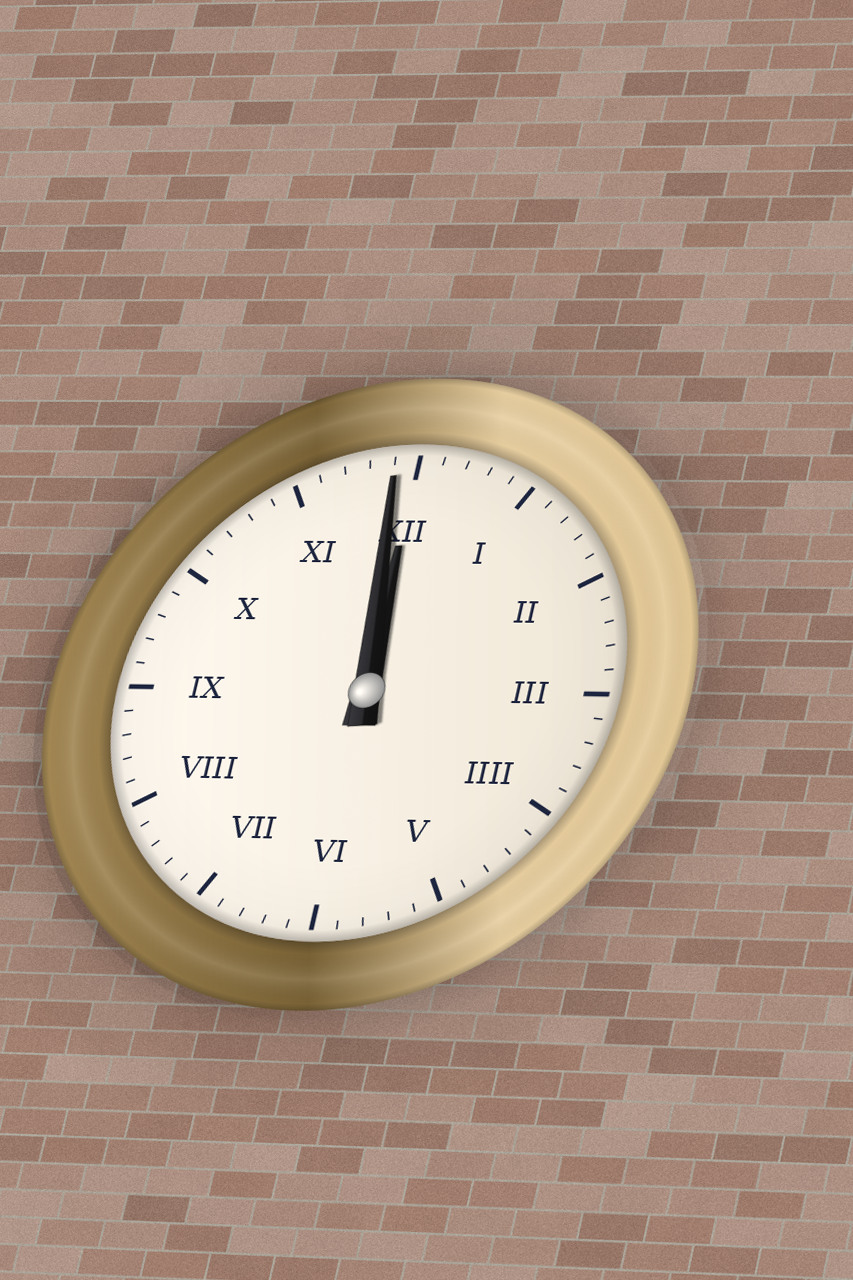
11:59
